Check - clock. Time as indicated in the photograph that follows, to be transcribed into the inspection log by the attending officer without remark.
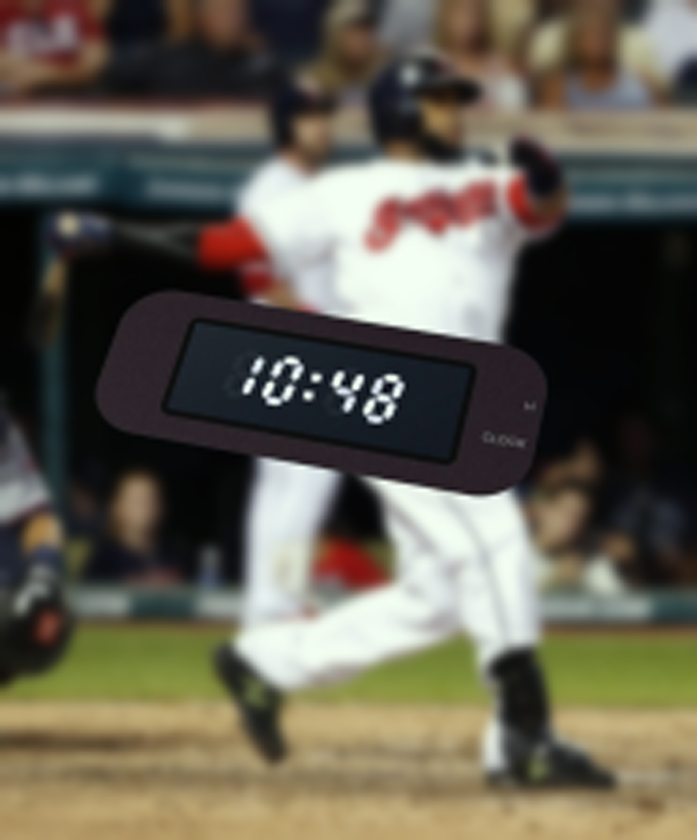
10:48
